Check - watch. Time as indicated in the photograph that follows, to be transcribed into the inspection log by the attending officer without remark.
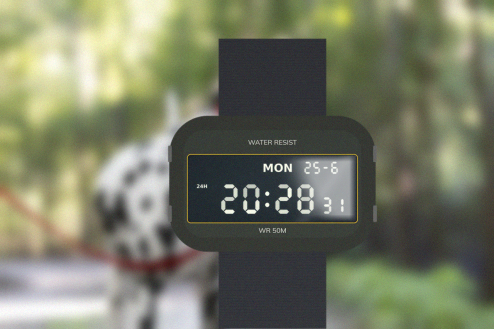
20:28:31
